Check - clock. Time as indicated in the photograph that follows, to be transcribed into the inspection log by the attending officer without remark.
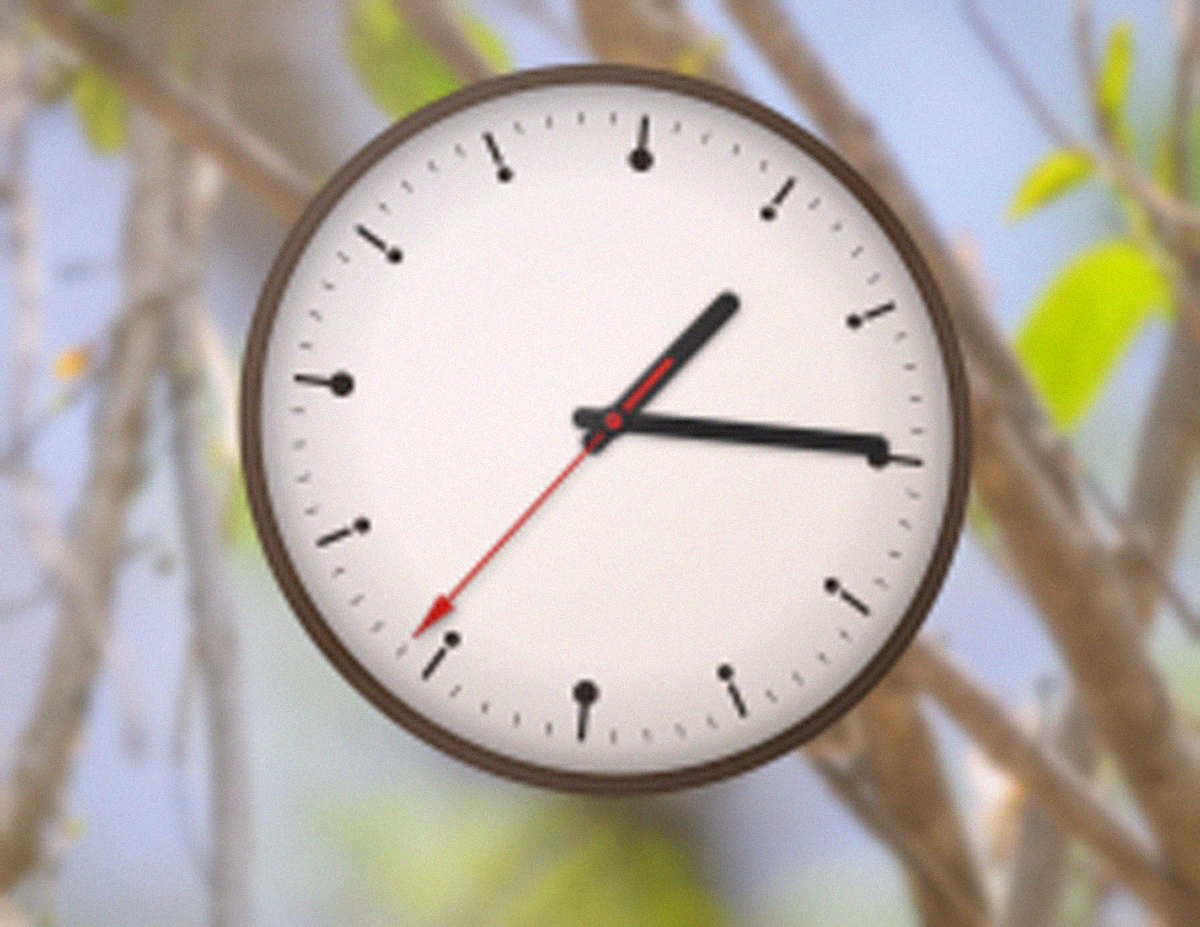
1:14:36
